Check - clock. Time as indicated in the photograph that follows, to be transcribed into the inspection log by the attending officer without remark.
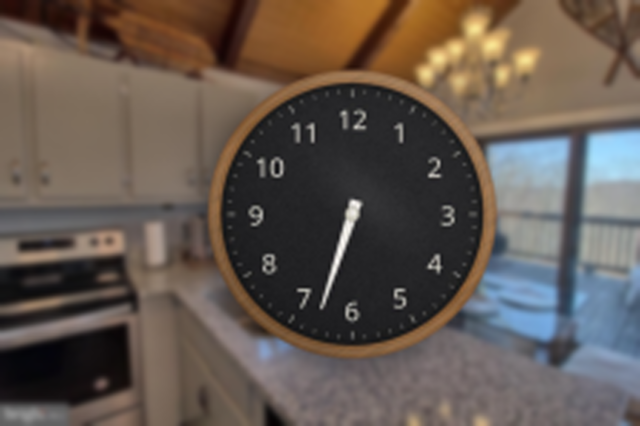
6:33
